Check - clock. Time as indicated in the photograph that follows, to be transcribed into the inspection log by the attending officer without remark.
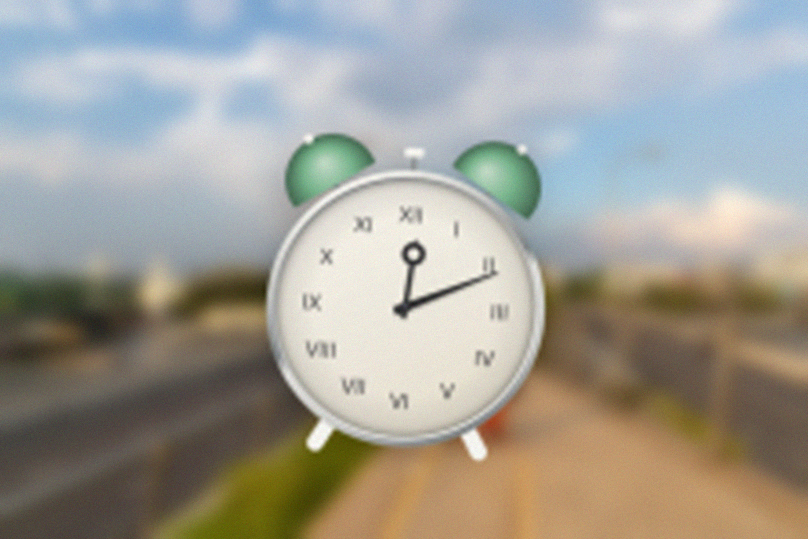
12:11
